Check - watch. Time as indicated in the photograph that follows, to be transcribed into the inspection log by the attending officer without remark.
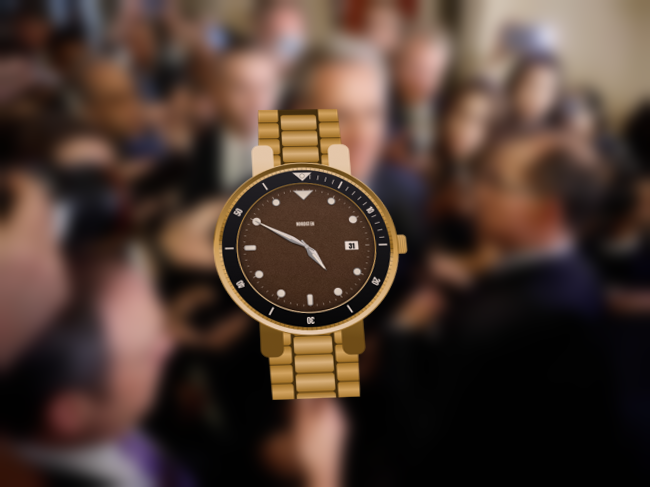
4:50
